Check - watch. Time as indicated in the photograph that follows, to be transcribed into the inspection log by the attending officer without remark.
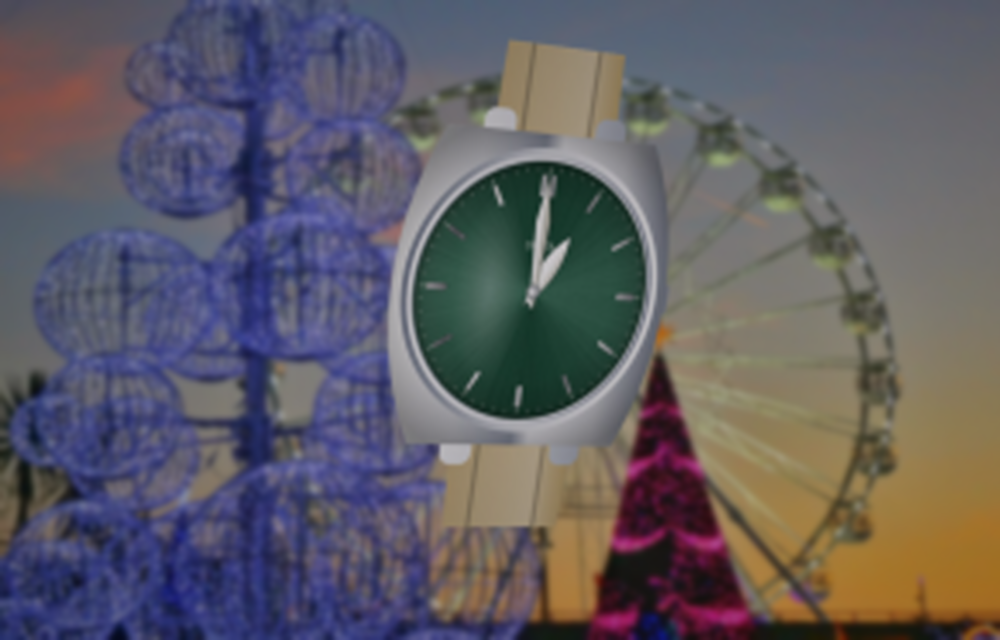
1:00
